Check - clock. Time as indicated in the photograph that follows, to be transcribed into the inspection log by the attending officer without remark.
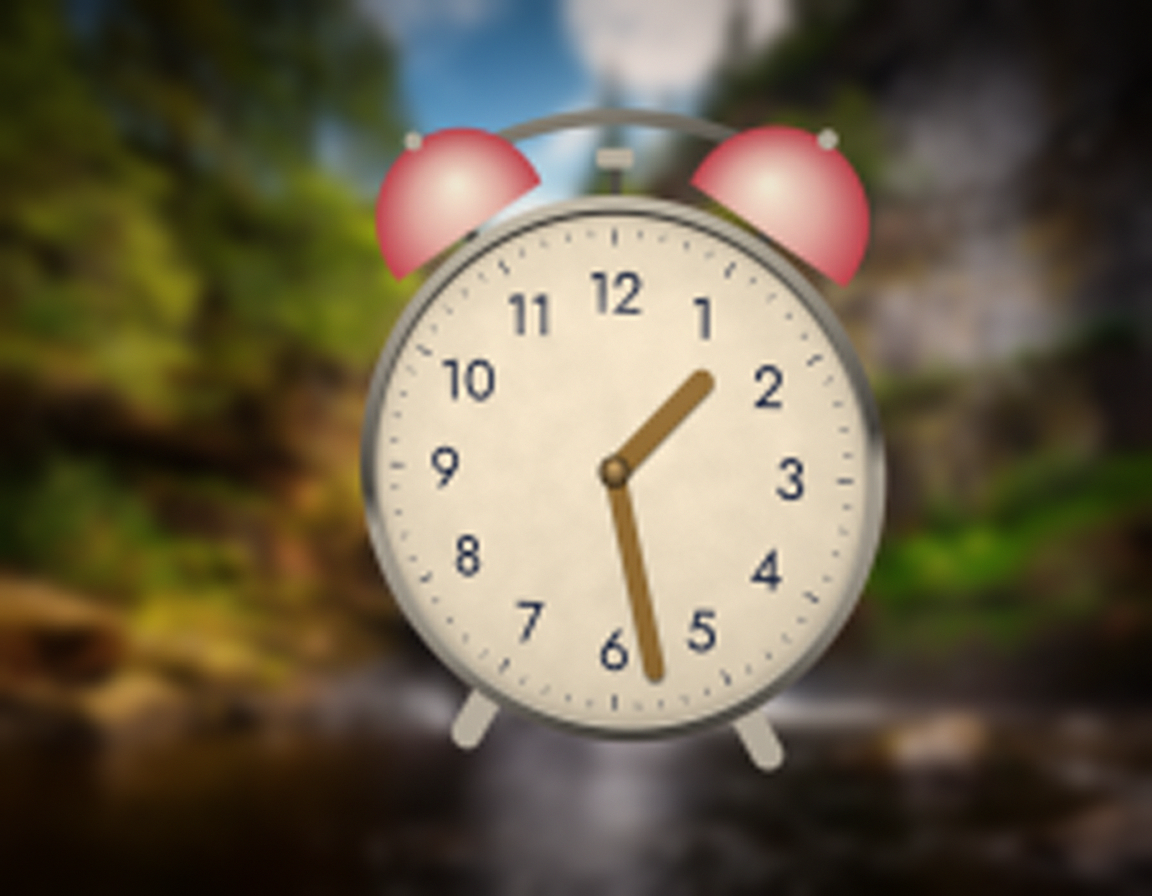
1:28
